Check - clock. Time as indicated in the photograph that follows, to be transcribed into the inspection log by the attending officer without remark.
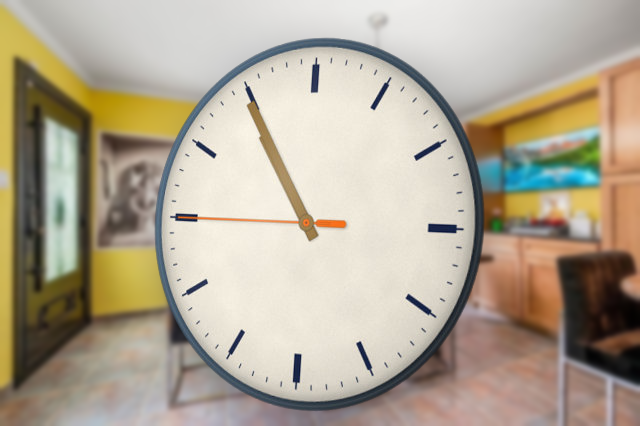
10:54:45
